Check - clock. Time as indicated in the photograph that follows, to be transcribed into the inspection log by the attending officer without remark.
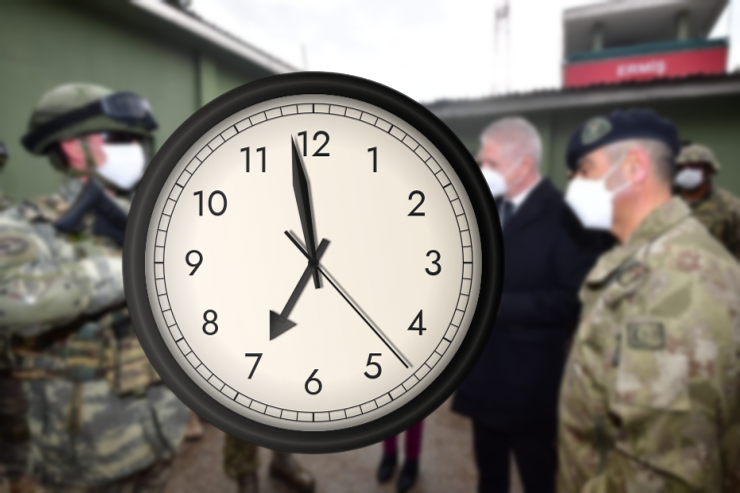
6:58:23
